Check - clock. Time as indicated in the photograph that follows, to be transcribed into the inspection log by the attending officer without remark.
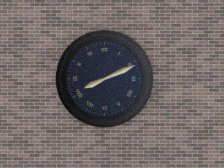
8:11
